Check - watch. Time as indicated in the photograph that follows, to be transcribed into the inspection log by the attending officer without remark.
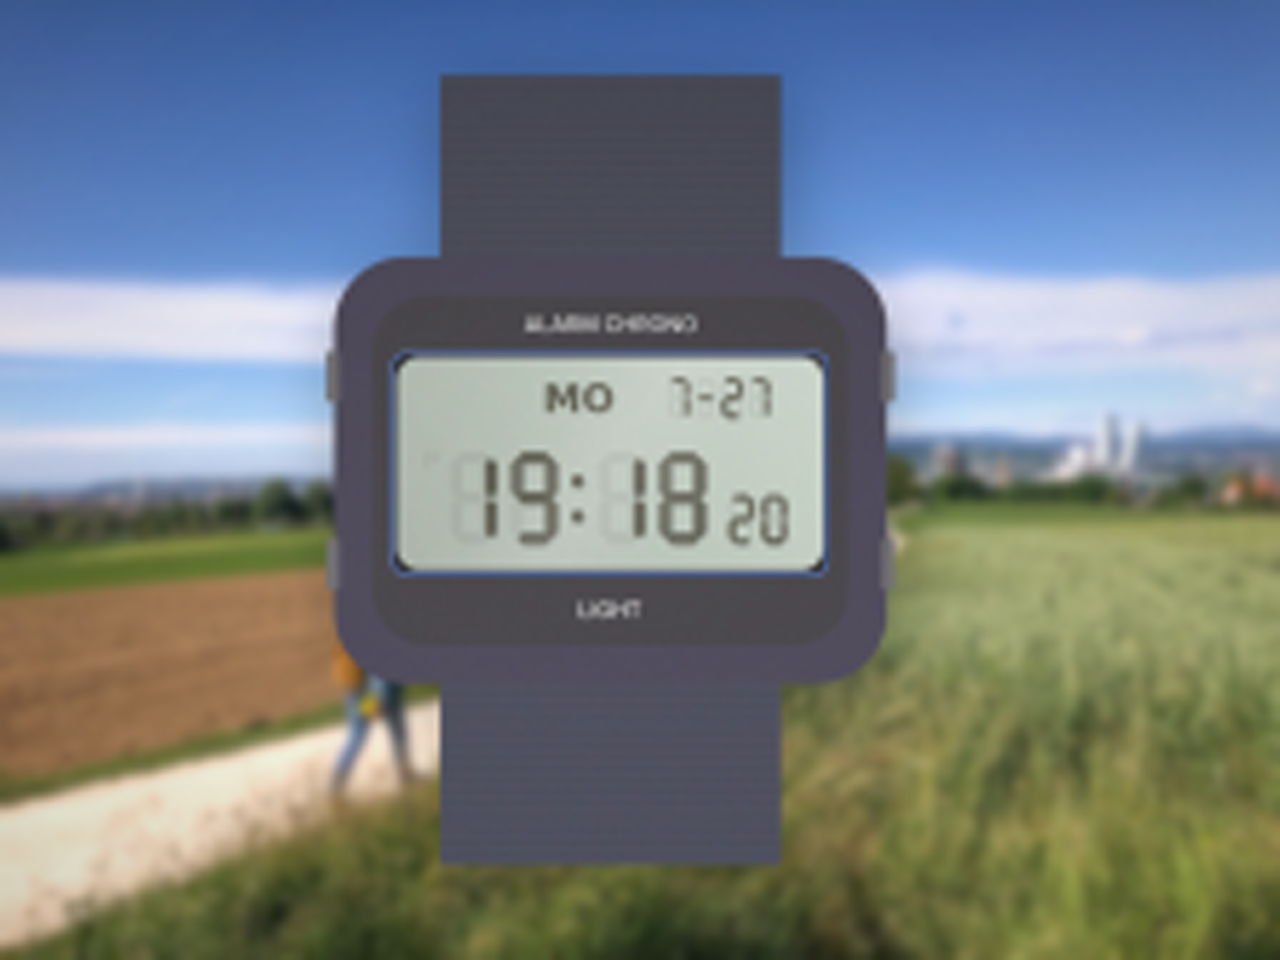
19:18:20
